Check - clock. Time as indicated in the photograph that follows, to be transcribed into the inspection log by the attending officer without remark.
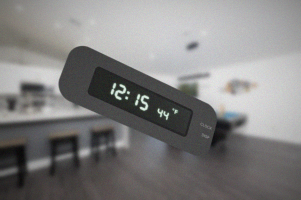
12:15
